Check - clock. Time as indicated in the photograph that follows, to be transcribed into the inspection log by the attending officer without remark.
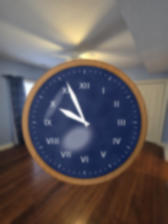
9:56
